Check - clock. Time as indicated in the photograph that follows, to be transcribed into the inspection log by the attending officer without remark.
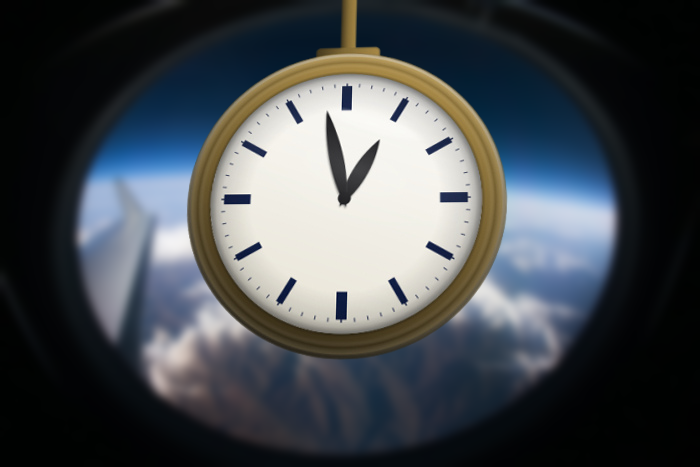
12:58
